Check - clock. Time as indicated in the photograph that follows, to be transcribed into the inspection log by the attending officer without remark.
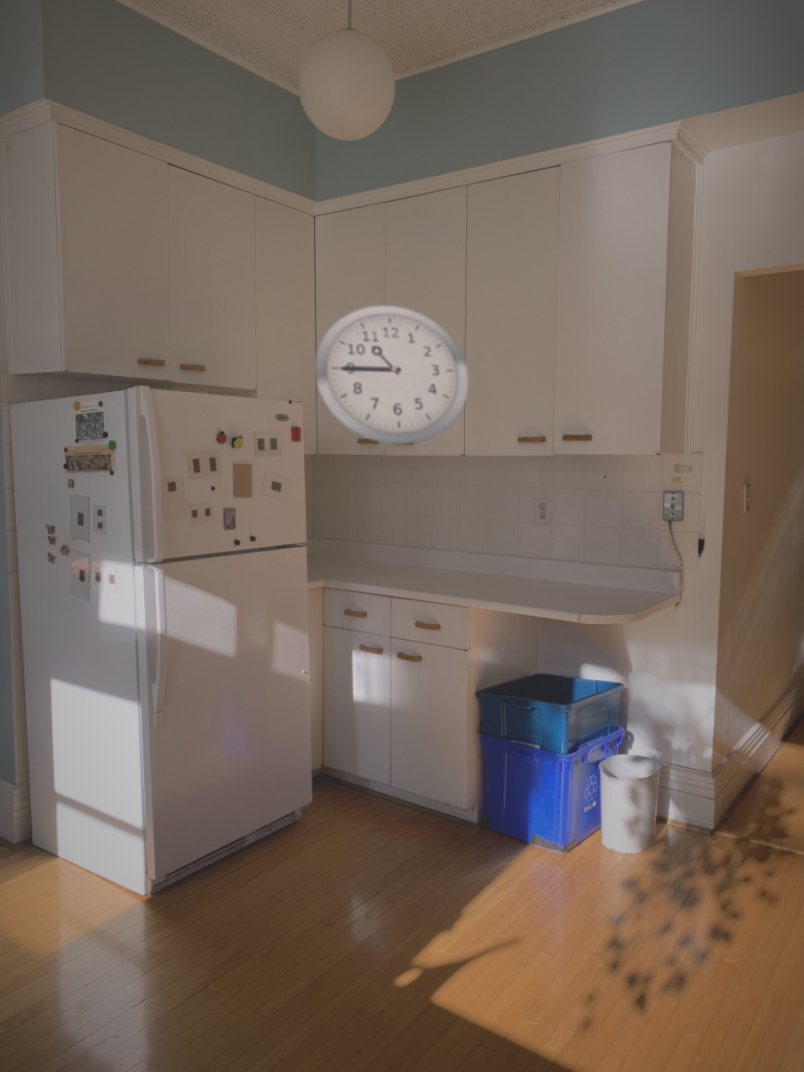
10:45
